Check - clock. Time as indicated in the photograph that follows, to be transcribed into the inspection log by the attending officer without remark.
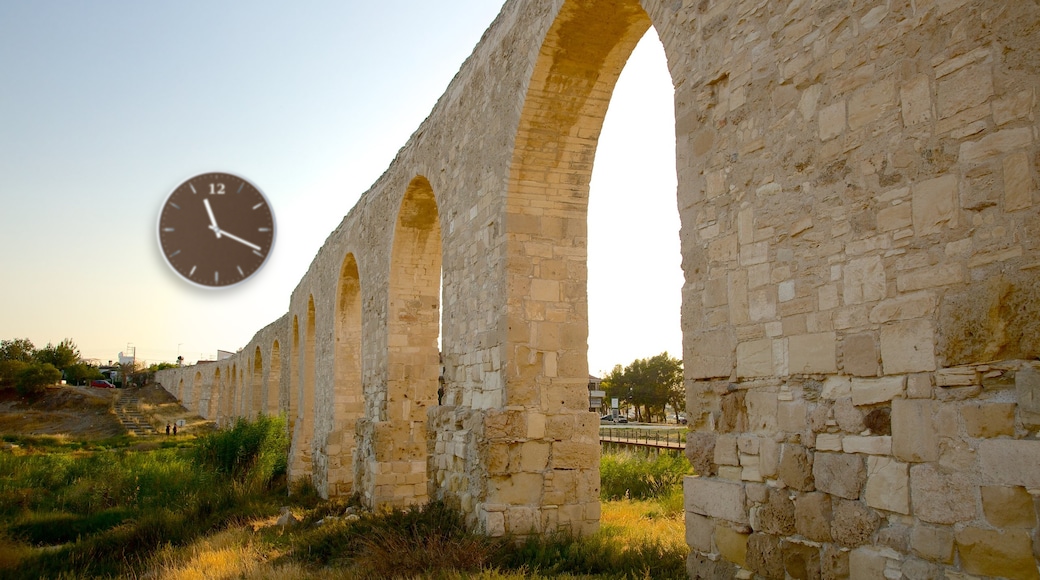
11:19
